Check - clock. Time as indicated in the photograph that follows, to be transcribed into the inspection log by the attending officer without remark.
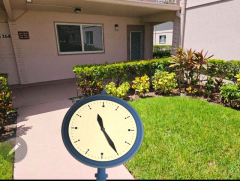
11:25
